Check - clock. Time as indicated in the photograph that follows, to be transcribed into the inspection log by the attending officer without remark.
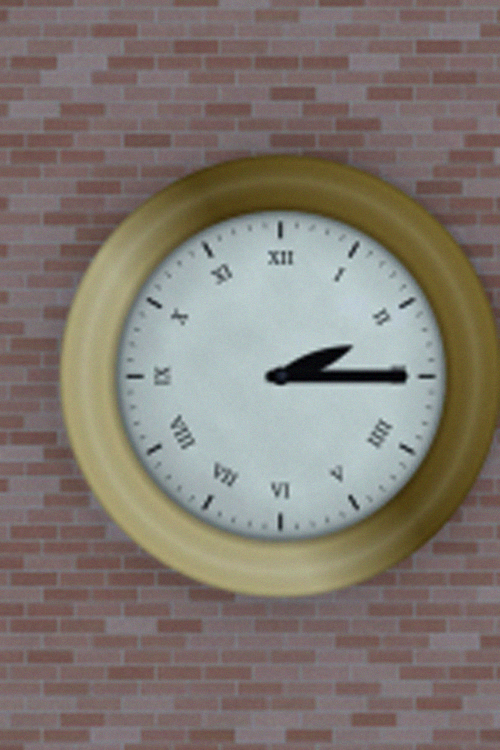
2:15
